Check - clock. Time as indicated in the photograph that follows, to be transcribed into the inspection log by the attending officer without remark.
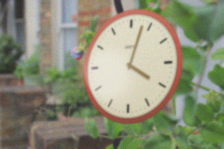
4:03
